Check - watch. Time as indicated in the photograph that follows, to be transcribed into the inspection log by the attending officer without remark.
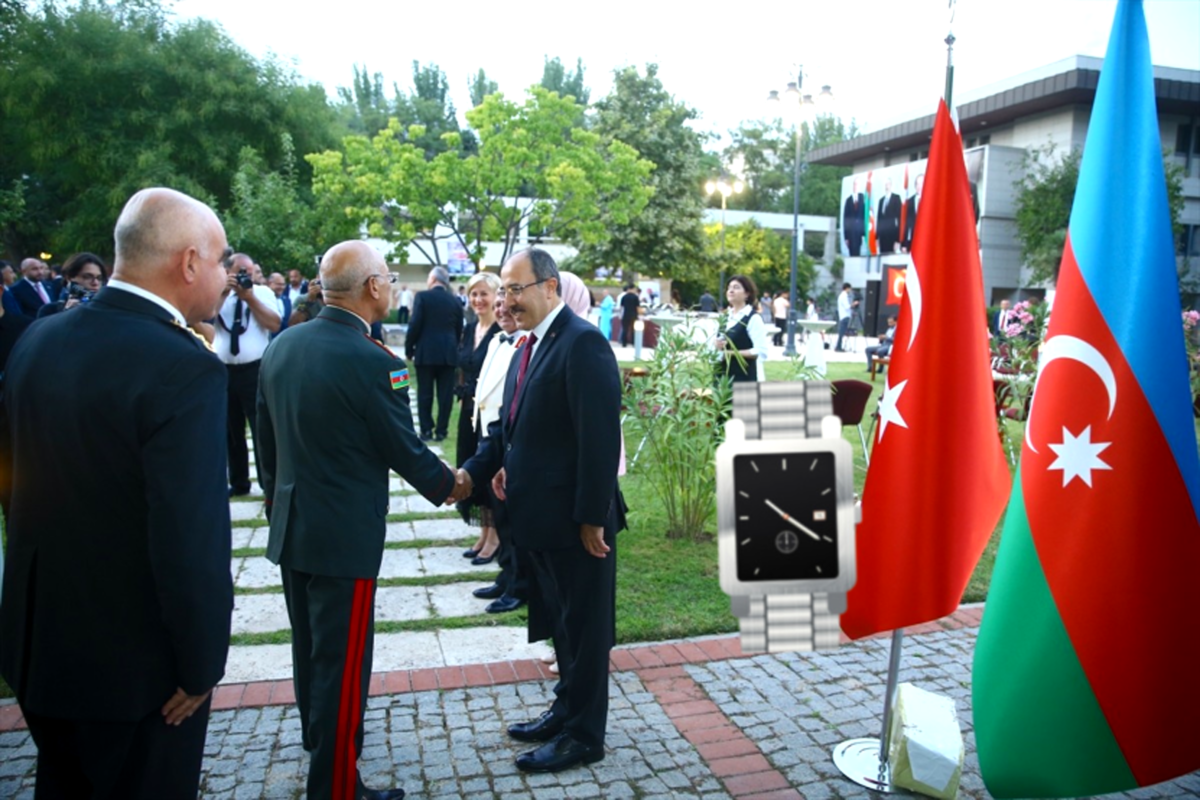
10:21
